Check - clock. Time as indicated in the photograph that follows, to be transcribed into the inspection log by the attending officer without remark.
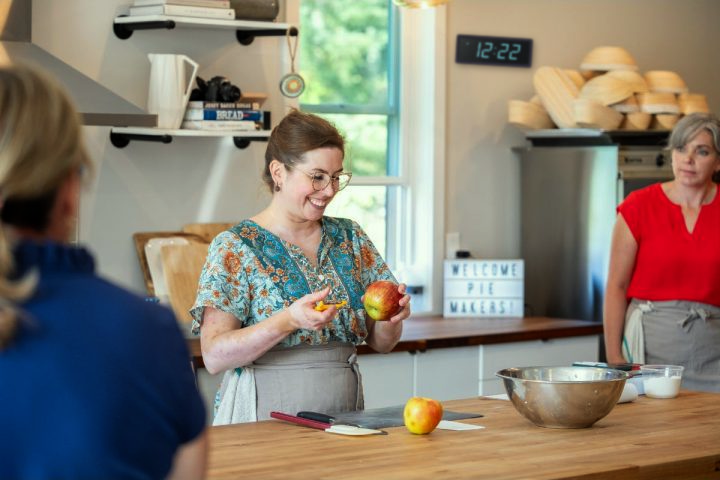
12:22
